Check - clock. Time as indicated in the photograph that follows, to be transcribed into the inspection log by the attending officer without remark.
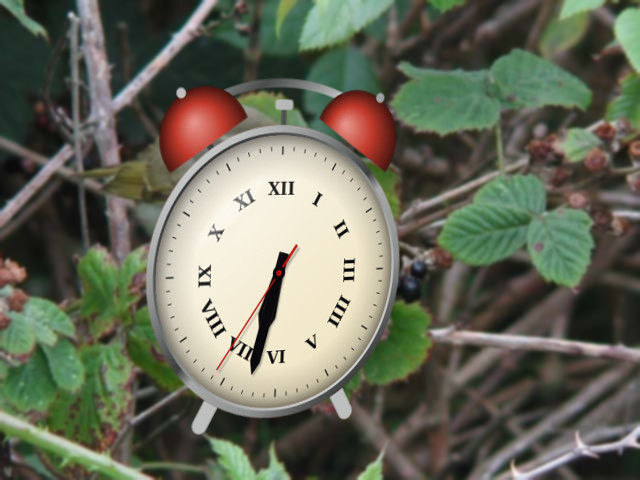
6:32:36
